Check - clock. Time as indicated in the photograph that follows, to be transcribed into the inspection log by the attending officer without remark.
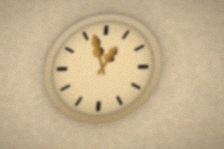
12:57
